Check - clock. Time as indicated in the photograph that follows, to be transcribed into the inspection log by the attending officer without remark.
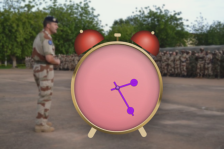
2:25
